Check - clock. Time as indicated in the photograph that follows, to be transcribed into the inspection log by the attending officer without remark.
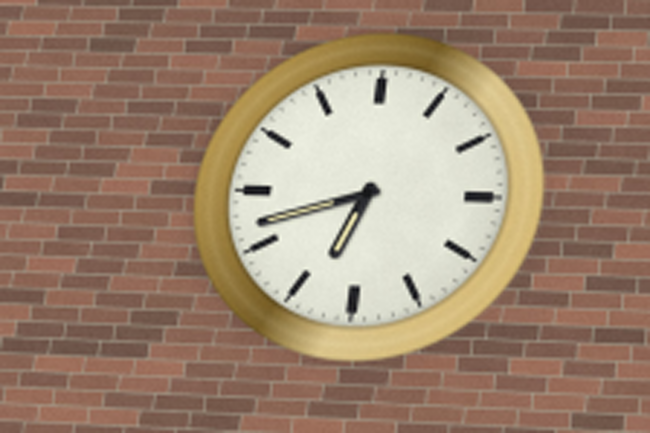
6:42
